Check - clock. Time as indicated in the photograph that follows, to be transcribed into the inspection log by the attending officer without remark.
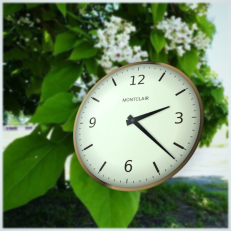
2:22
